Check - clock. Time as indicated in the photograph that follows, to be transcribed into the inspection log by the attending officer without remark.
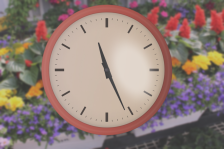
11:26
